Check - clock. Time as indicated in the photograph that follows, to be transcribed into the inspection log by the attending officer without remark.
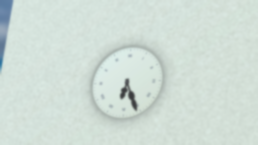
6:26
